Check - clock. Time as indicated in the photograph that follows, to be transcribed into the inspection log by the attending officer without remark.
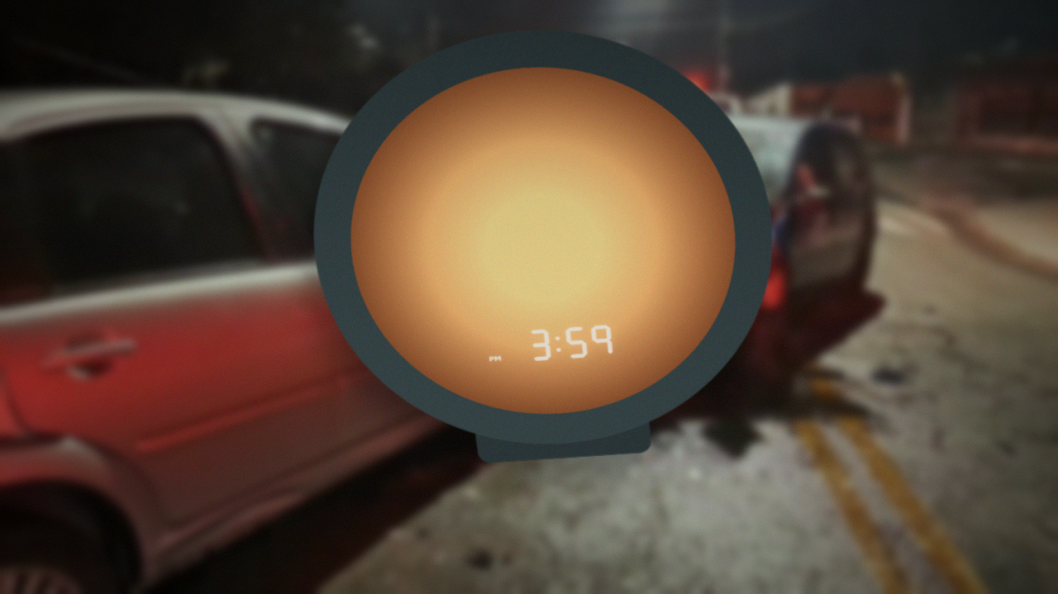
3:59
